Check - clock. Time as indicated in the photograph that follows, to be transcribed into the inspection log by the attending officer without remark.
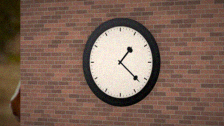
1:22
